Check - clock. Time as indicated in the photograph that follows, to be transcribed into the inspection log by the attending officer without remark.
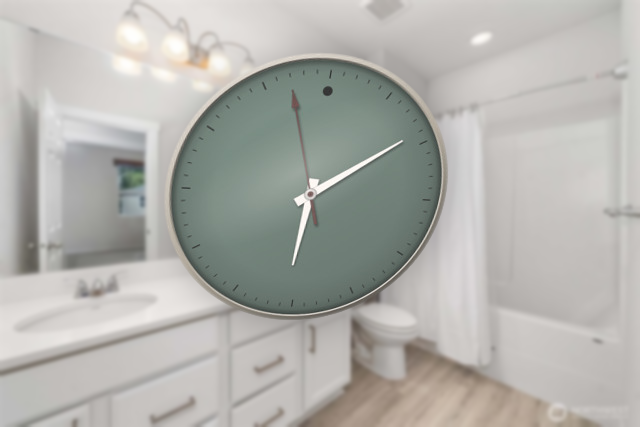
6:08:57
